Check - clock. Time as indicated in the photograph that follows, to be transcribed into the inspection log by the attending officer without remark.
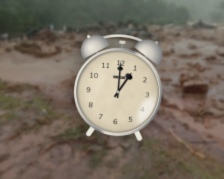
1:00
